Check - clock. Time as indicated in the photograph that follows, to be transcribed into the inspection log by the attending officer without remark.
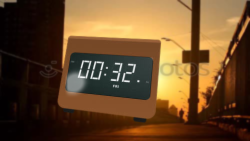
0:32
